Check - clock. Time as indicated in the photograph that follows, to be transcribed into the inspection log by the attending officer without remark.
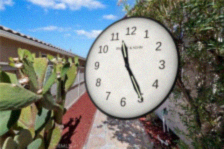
11:25
